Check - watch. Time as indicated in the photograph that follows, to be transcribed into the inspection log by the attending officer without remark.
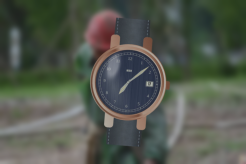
7:08
